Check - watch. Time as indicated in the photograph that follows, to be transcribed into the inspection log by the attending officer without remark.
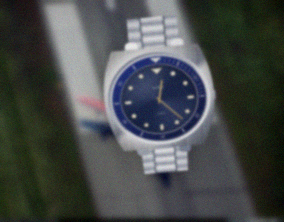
12:23
